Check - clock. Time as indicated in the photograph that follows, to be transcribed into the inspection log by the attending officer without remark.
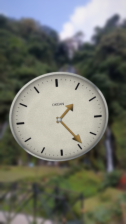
1:24
